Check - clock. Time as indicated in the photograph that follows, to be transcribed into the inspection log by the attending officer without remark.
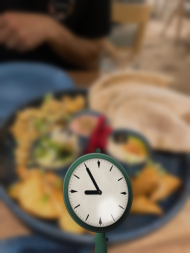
8:55
